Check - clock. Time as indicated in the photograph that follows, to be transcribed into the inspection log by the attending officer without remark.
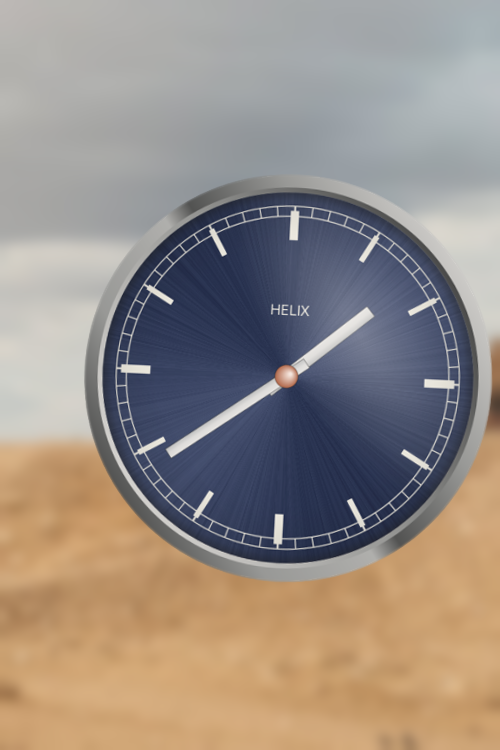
1:39
